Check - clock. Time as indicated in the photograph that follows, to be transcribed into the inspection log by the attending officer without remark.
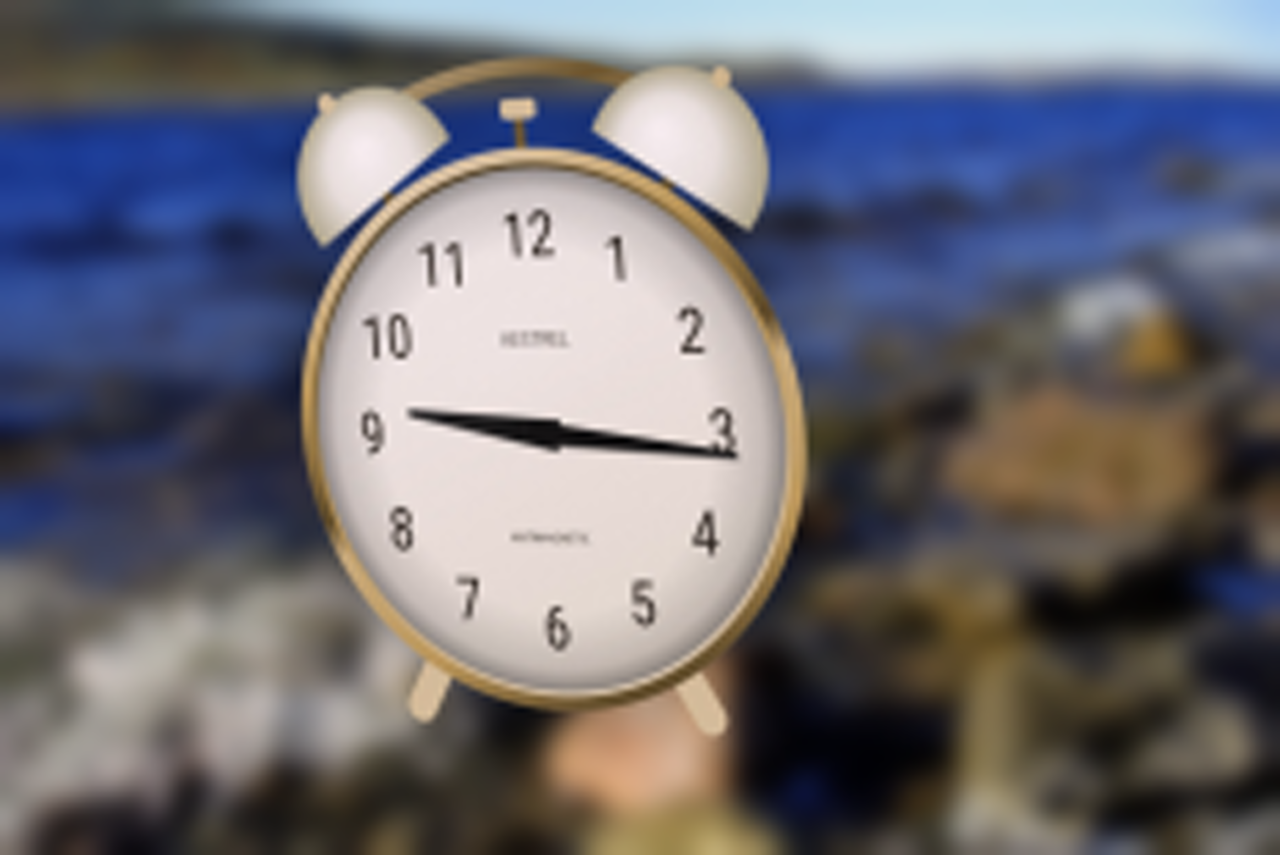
9:16
